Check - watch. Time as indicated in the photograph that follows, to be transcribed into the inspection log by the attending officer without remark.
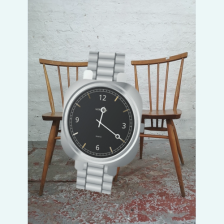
12:20
